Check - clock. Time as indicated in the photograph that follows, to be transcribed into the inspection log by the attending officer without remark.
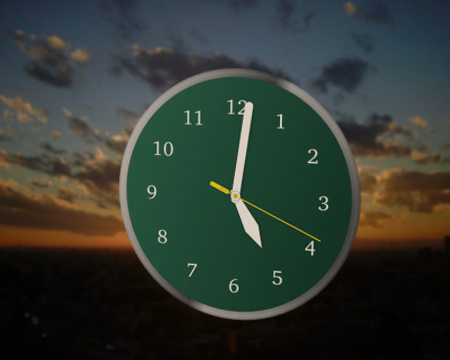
5:01:19
